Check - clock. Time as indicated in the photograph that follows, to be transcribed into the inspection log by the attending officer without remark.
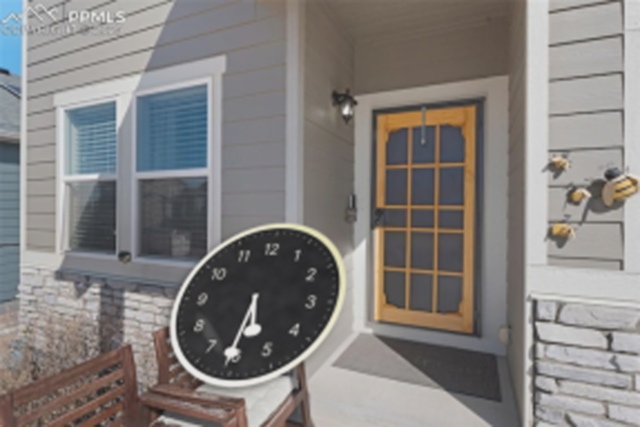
5:31
